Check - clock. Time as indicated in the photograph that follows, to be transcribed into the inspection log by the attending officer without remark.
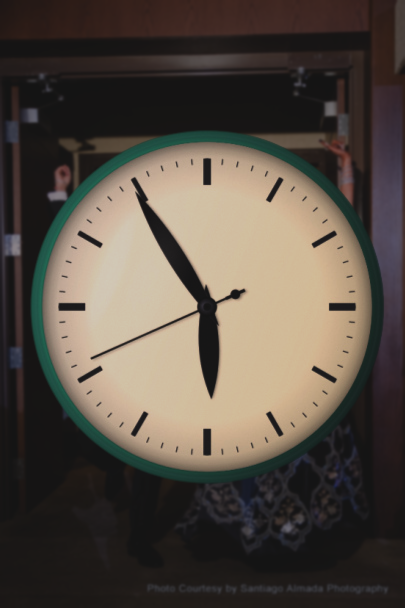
5:54:41
